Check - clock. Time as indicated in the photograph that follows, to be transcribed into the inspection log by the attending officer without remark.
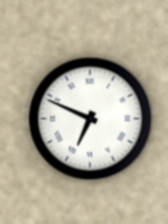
6:49
